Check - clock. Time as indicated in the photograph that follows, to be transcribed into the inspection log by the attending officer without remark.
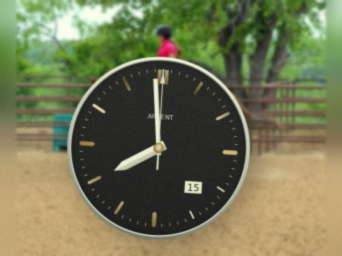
7:59:00
